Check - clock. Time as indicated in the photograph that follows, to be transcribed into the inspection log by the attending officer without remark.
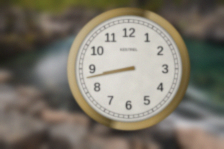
8:43
